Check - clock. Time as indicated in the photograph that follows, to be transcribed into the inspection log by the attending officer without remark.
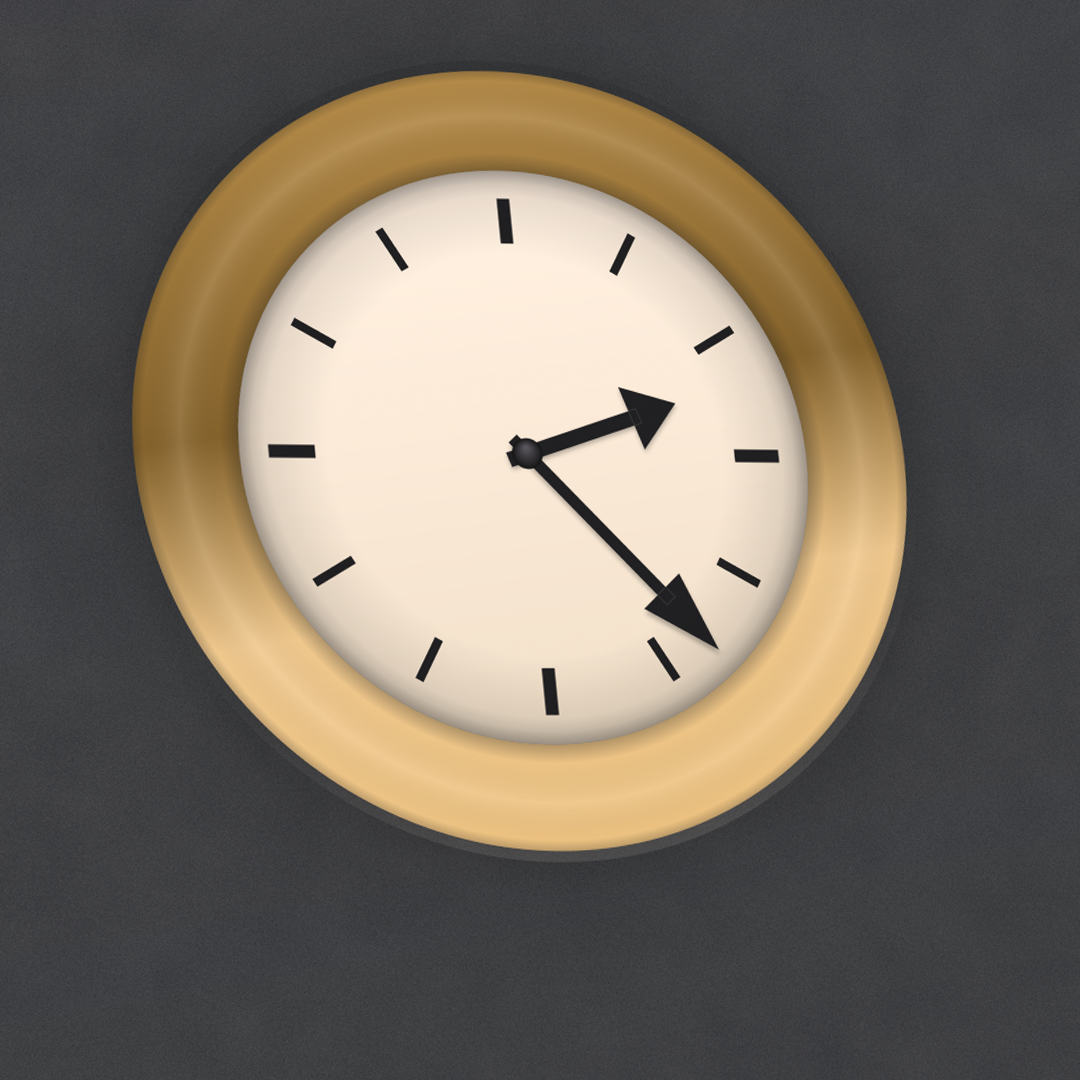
2:23
